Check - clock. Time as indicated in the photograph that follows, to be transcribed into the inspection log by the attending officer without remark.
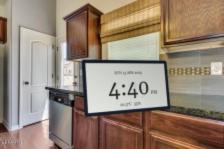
4:40
